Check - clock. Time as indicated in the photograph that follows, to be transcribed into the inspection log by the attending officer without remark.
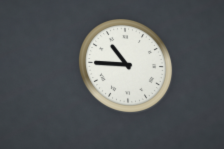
10:45
